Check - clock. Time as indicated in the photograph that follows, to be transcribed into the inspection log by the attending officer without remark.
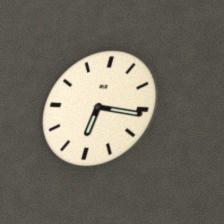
6:16
